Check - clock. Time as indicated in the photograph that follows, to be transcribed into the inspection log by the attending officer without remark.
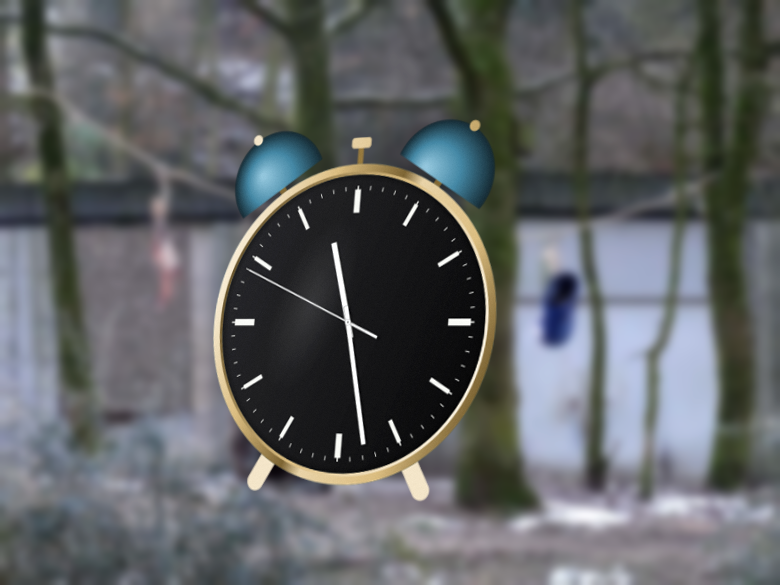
11:27:49
